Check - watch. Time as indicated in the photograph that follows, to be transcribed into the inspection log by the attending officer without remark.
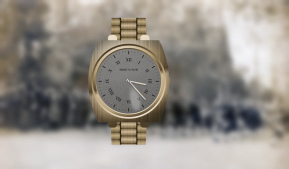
3:23
